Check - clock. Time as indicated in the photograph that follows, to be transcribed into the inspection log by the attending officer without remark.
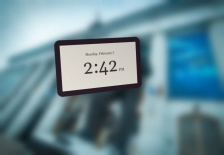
2:42
